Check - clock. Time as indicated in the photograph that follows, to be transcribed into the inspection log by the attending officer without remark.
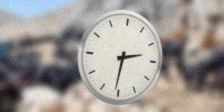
2:31
